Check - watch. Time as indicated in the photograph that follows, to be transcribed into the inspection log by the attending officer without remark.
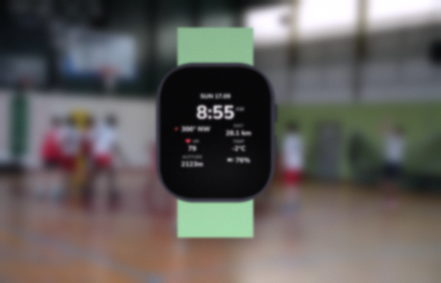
8:55
